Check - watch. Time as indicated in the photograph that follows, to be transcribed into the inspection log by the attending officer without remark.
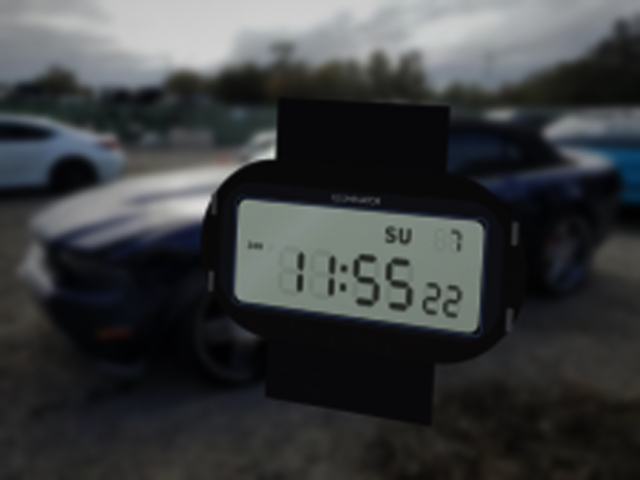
11:55:22
